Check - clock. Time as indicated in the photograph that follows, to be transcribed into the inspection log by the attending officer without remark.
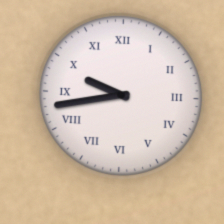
9:43
